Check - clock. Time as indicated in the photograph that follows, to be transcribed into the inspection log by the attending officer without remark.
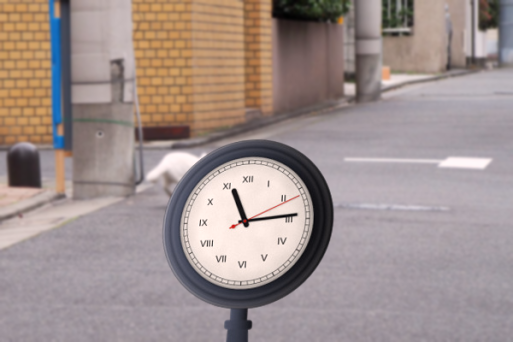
11:14:11
